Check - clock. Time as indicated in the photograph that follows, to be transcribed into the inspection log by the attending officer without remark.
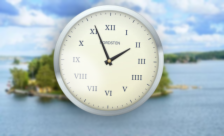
1:56
